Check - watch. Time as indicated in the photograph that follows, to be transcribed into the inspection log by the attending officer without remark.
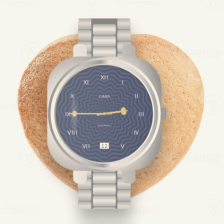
2:45
